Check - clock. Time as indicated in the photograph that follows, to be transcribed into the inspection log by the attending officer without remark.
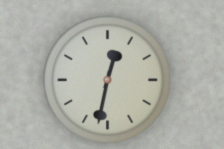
12:32
